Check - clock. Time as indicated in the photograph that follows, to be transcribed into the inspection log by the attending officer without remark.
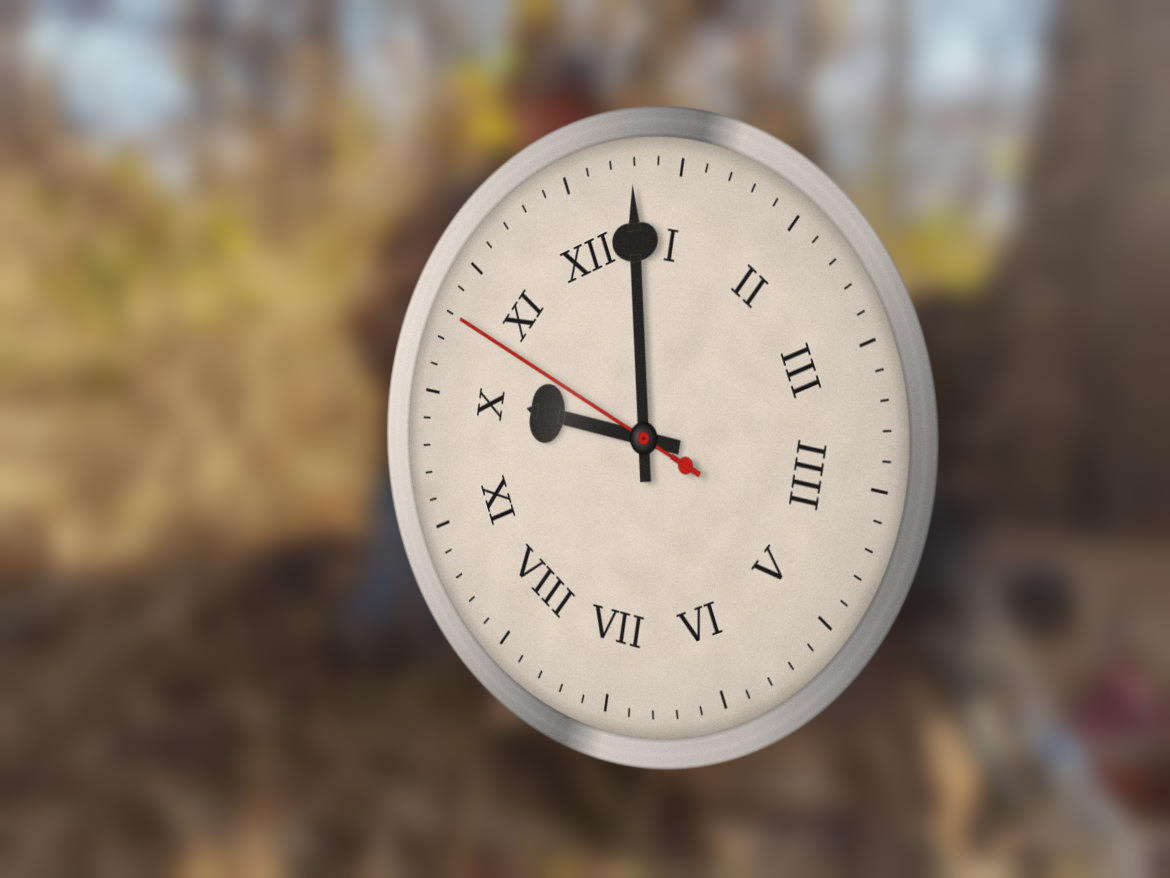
10:02:53
